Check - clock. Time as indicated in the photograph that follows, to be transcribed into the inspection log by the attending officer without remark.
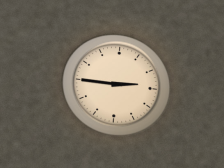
2:45
